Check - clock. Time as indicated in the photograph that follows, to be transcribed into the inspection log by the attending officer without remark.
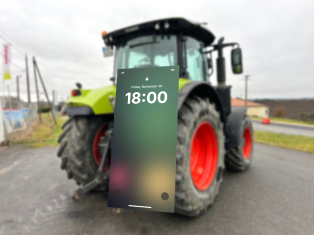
18:00
